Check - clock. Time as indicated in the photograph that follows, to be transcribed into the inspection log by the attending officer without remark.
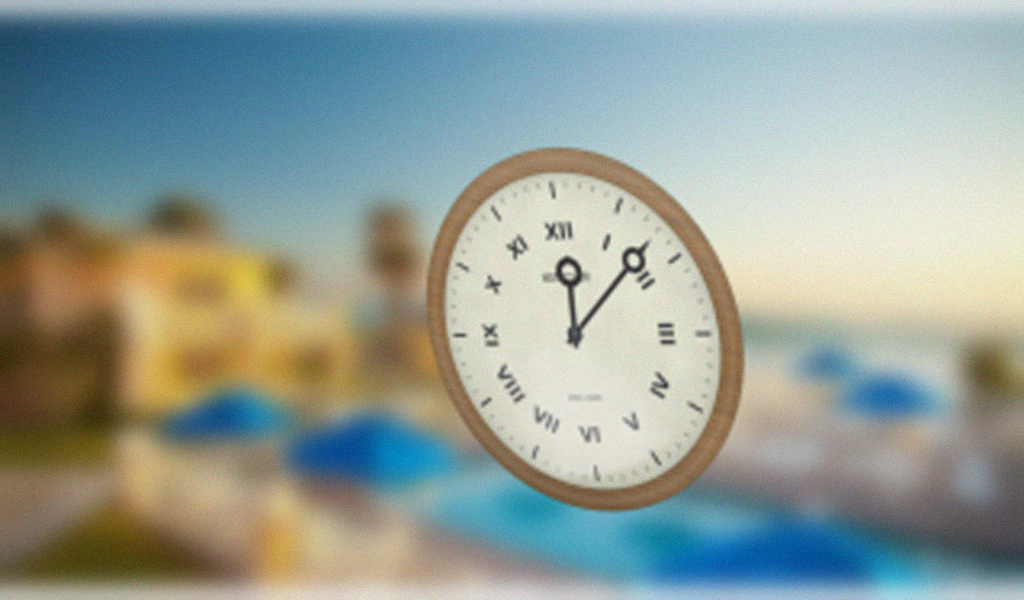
12:08
